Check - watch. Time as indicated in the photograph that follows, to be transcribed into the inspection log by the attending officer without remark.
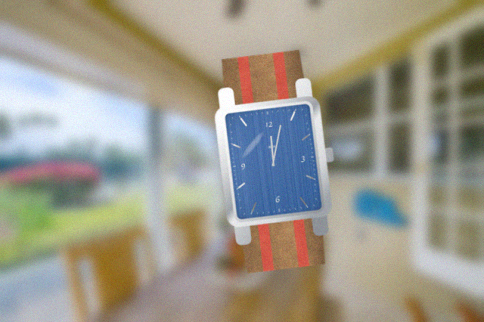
12:03
